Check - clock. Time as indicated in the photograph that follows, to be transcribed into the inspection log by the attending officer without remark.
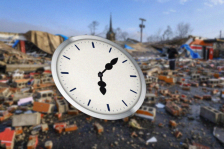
6:08
